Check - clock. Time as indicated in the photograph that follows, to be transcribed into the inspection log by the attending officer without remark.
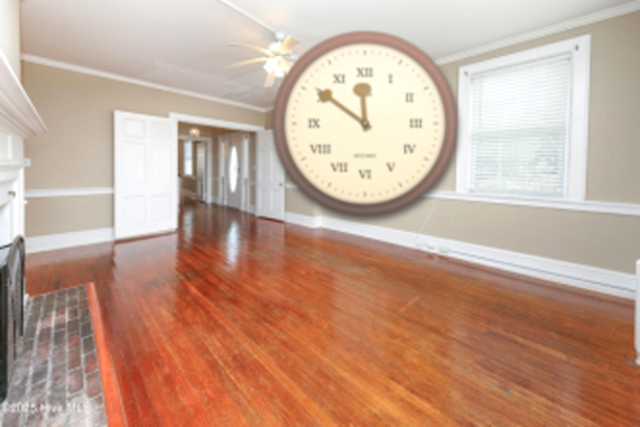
11:51
